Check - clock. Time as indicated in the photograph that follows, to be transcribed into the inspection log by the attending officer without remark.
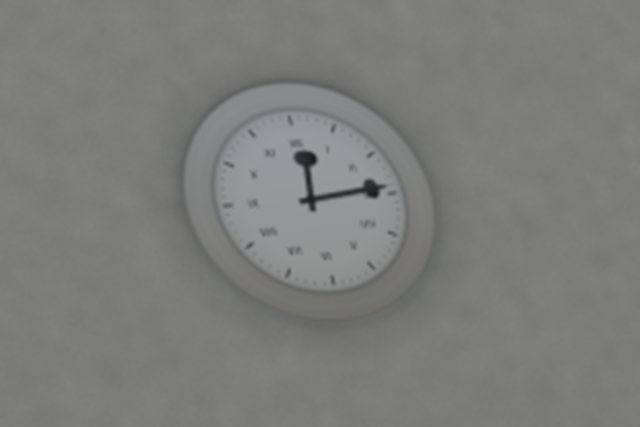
12:14
